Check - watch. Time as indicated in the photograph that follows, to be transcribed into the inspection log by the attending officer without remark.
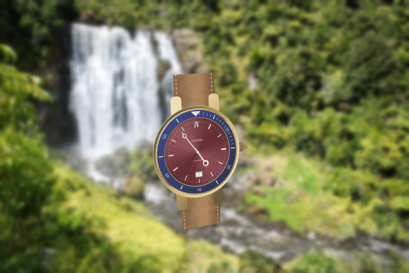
4:54
